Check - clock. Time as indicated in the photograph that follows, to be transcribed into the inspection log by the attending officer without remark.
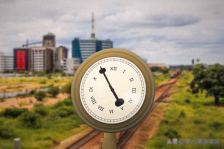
4:55
